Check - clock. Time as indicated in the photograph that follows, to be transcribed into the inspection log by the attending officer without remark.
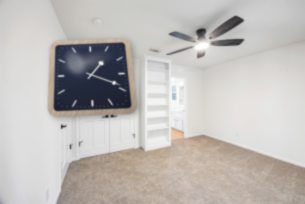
1:19
